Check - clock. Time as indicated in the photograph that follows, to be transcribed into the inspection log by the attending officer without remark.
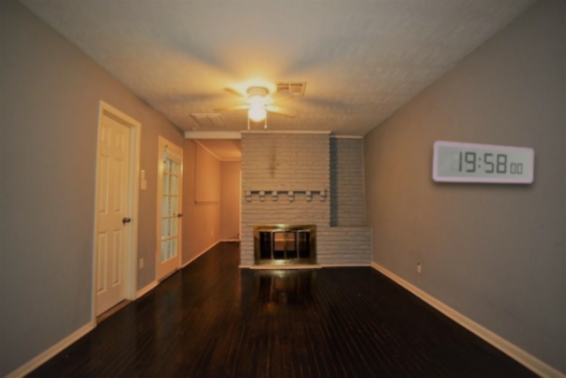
19:58
